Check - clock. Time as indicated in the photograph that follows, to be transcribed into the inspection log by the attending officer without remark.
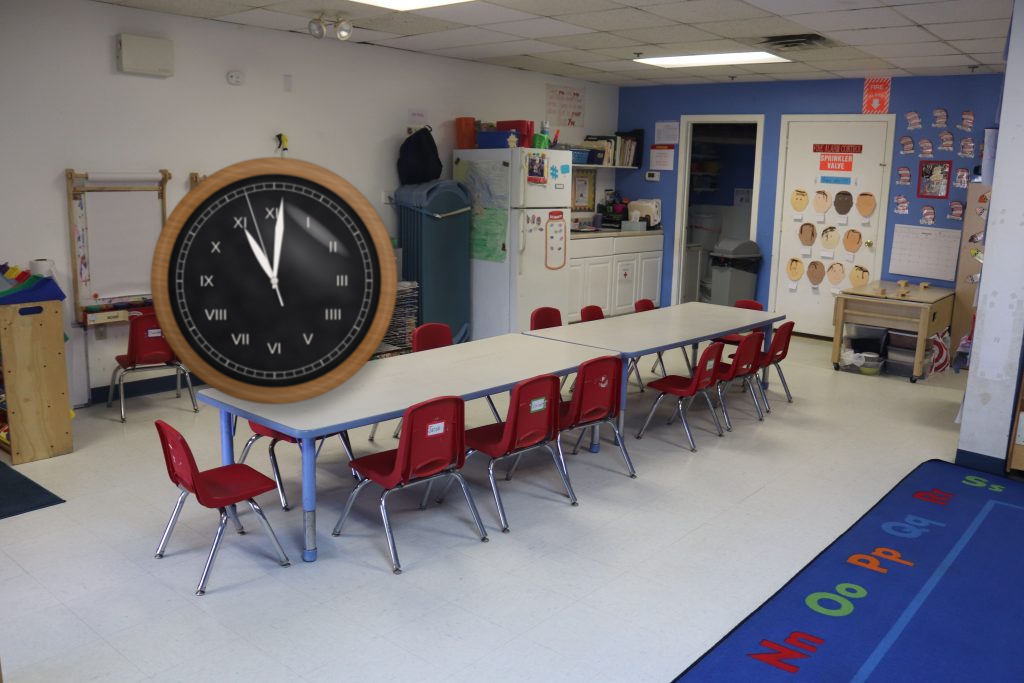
11:00:57
